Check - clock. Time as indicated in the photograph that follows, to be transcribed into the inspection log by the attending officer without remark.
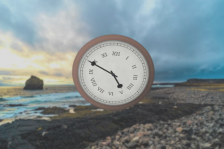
4:49
